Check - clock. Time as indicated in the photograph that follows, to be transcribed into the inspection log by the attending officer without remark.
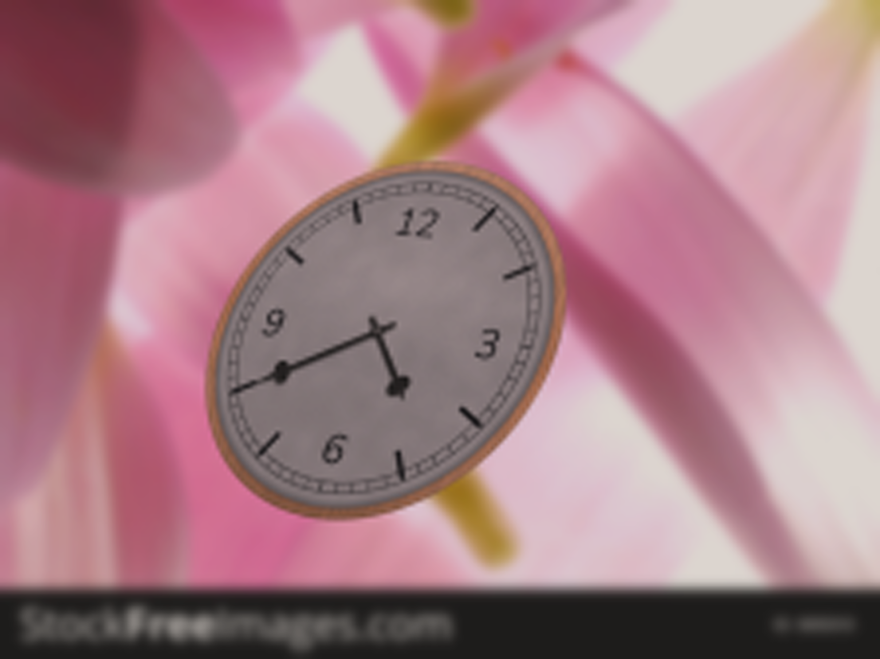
4:40
